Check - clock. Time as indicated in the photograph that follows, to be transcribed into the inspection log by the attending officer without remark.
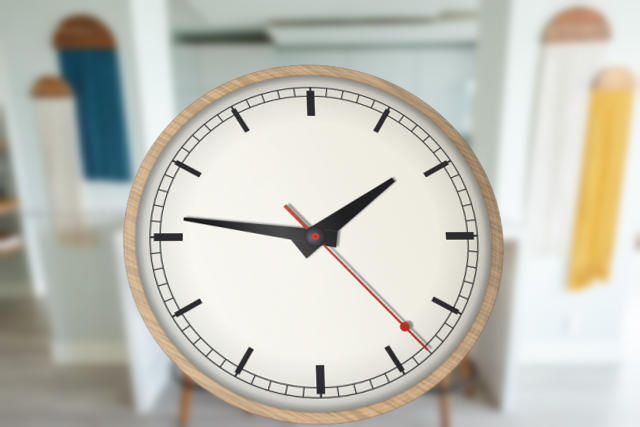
1:46:23
